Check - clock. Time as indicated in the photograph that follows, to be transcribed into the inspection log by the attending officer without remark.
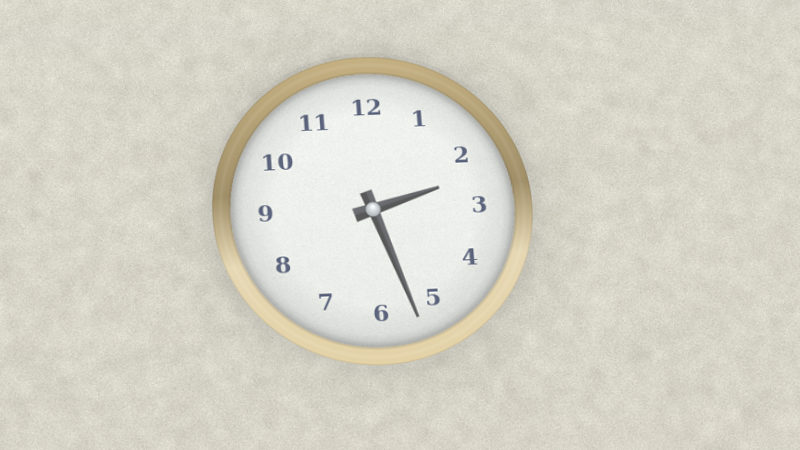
2:27
